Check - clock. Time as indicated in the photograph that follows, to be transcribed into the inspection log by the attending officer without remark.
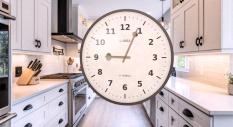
9:04
